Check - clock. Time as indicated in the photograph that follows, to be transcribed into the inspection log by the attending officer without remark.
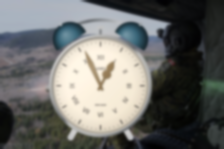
12:56
